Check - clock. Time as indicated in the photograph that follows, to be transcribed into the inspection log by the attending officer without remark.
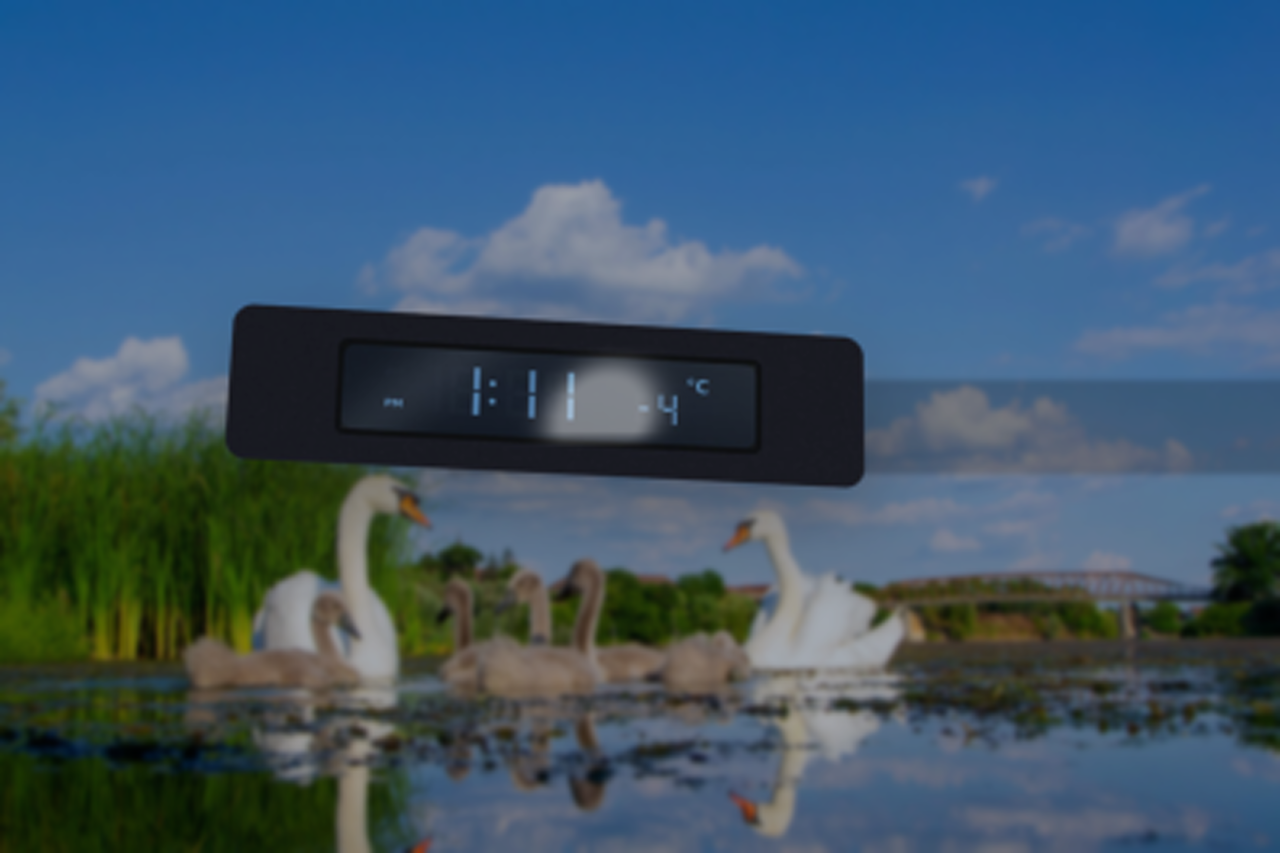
1:11
